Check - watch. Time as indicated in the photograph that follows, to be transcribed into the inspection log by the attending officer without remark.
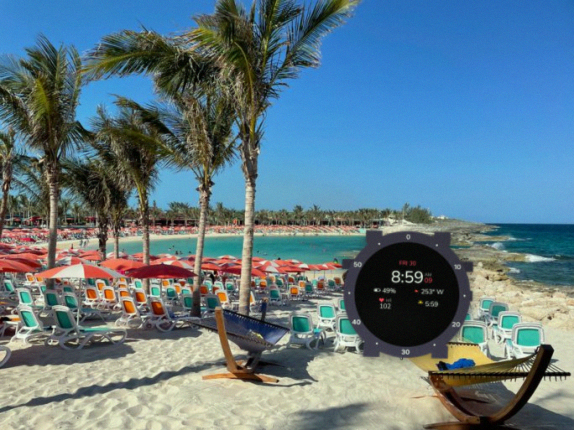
8:59
